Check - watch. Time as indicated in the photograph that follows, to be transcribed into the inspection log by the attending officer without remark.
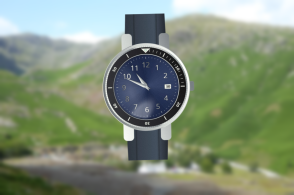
10:49
